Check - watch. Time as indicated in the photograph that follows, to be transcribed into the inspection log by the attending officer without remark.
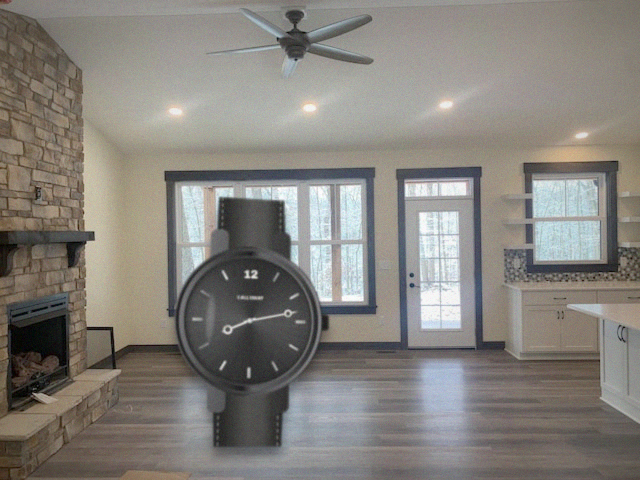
8:13
